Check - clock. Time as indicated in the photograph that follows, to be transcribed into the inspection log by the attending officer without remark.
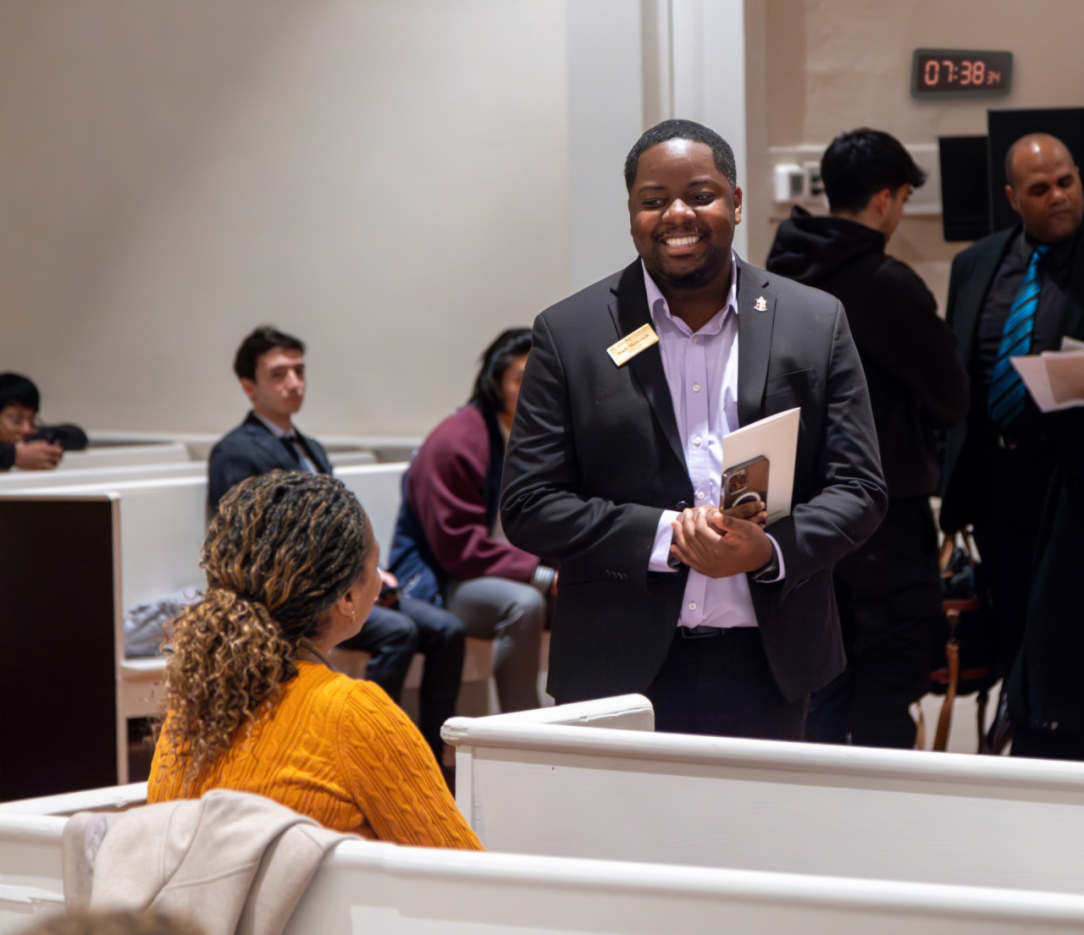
7:38
